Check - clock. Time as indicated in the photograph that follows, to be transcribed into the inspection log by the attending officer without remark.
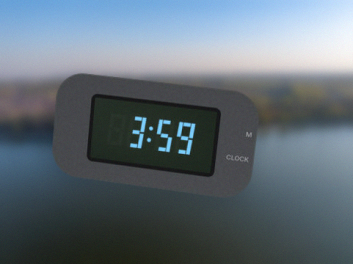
3:59
